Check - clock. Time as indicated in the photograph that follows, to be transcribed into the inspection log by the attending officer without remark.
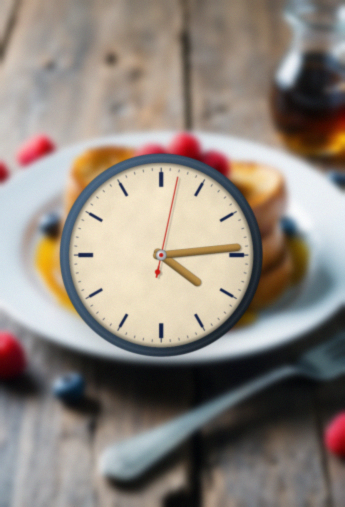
4:14:02
